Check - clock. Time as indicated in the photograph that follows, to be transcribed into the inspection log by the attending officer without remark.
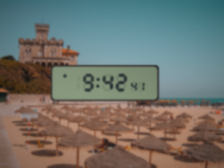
9:42:41
